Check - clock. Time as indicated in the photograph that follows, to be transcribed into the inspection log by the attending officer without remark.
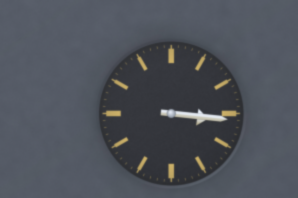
3:16
